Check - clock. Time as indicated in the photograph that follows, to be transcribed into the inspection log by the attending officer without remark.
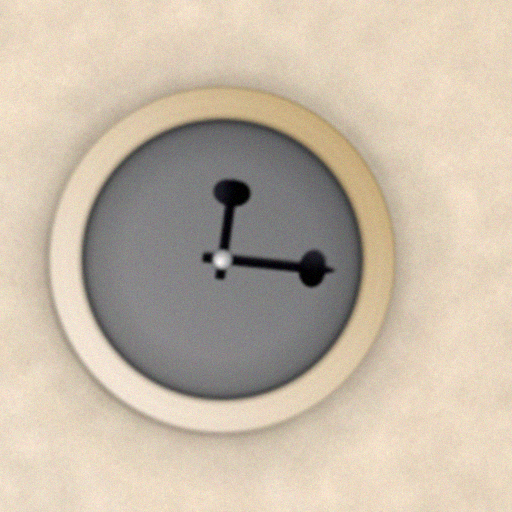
12:16
